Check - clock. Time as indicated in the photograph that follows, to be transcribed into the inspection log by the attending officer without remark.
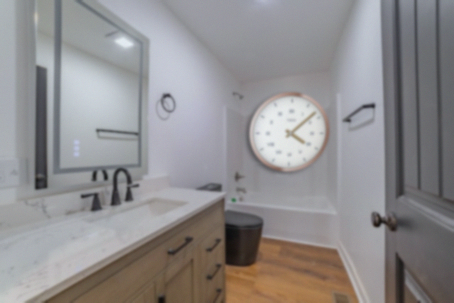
4:08
